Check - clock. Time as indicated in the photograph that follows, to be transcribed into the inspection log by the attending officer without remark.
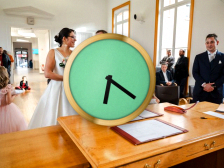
6:21
